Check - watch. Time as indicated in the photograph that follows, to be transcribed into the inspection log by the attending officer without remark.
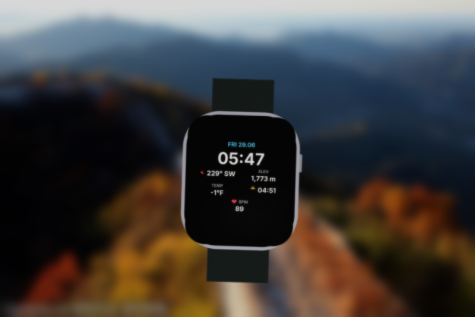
5:47
